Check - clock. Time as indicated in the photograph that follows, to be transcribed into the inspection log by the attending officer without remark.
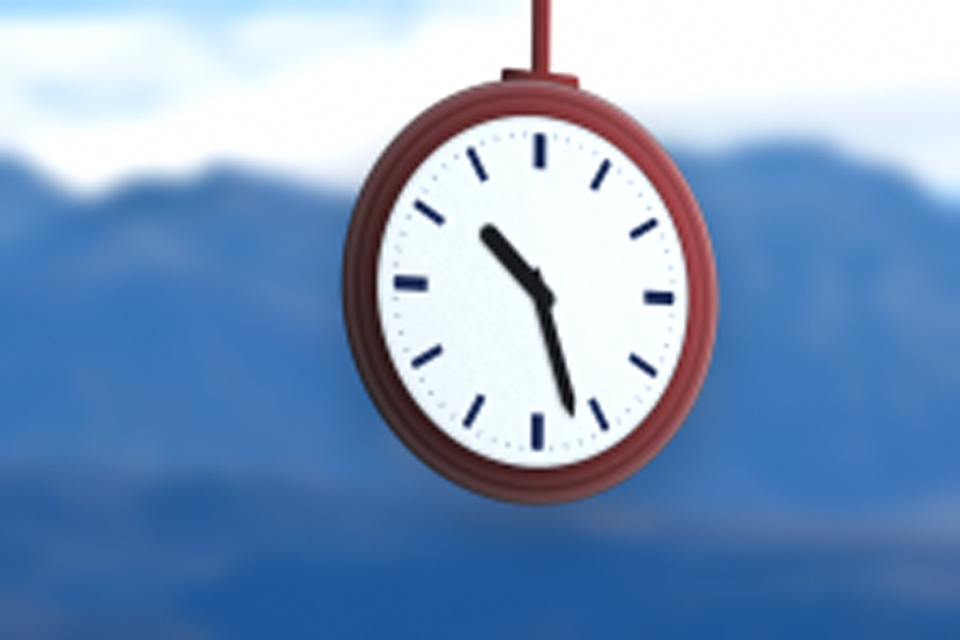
10:27
